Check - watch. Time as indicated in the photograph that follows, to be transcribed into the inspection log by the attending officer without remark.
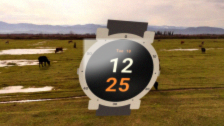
12:25
